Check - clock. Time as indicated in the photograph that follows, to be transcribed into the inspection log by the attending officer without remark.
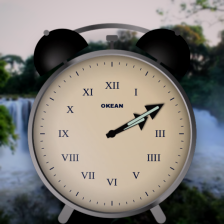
2:10
